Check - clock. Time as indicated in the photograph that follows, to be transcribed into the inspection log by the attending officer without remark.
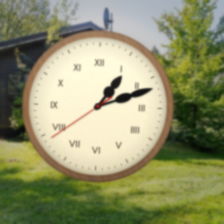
1:11:39
